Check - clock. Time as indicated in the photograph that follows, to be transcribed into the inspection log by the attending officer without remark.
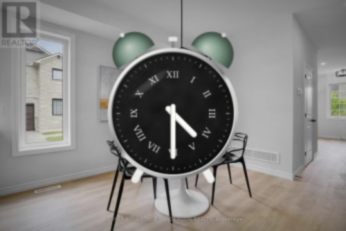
4:30
